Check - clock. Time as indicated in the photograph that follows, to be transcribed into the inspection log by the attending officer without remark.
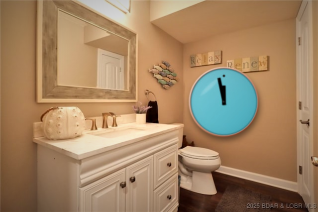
11:58
